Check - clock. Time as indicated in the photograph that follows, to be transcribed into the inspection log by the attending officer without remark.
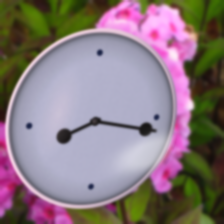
8:17
